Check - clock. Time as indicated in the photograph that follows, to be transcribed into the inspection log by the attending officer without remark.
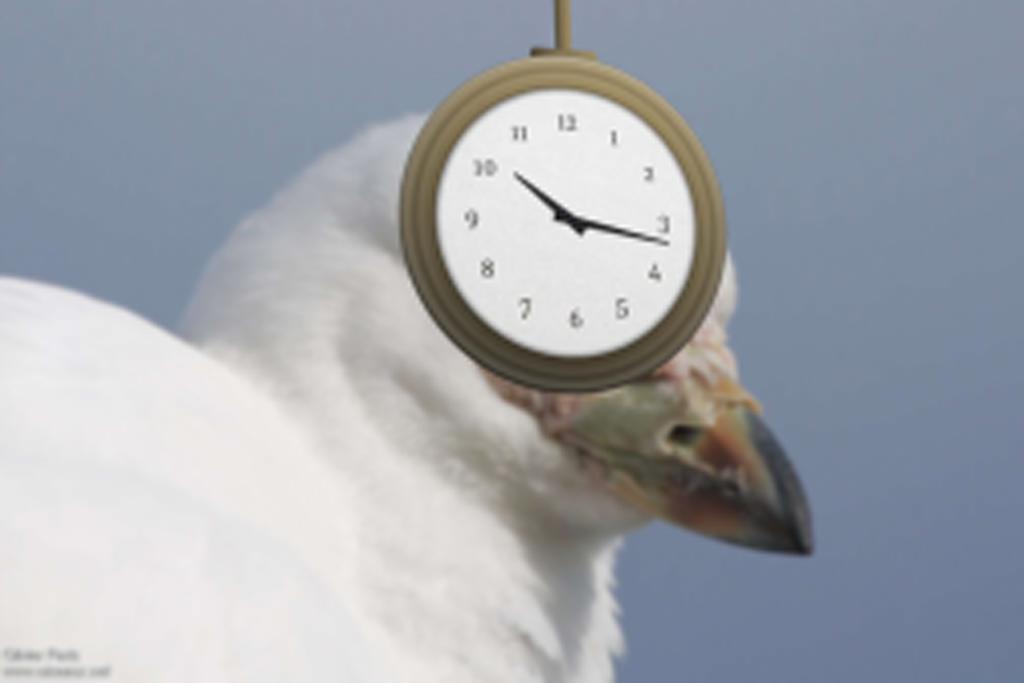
10:17
